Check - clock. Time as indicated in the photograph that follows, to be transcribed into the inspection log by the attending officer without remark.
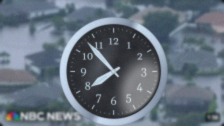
7:53
